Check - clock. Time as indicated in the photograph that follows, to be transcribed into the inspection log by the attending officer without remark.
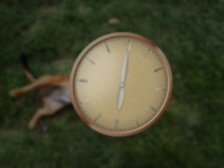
6:00
